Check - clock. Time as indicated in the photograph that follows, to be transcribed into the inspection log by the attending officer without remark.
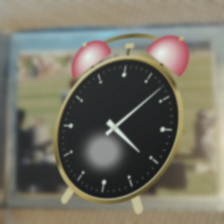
4:08
